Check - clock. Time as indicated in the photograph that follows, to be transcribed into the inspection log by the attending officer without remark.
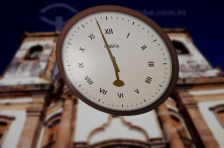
5:58
